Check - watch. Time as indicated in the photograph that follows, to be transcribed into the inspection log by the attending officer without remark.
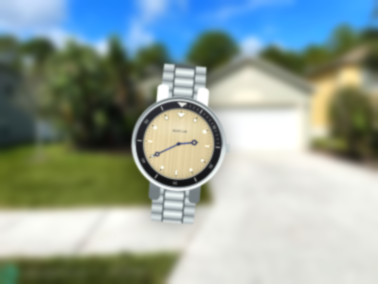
2:40
